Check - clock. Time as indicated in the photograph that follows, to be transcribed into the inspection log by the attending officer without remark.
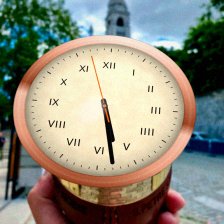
5:27:57
